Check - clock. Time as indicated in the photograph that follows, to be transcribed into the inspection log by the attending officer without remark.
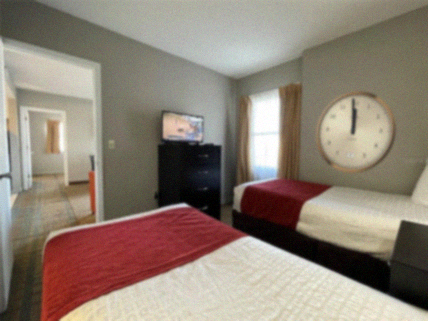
11:59
